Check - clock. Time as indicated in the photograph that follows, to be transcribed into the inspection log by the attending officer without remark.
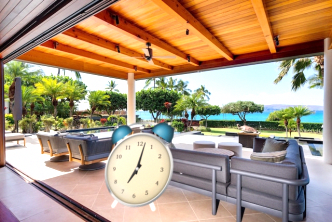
7:02
